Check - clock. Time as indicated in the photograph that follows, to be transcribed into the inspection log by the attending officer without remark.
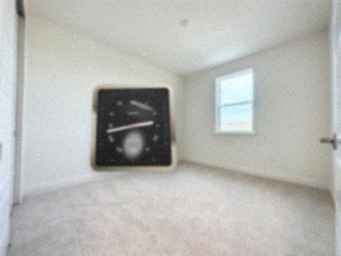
2:43
